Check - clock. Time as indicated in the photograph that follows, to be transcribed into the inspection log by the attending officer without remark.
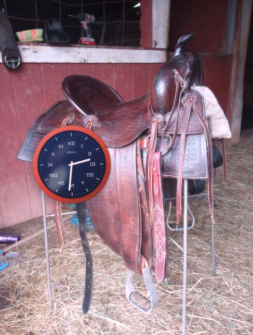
2:31
